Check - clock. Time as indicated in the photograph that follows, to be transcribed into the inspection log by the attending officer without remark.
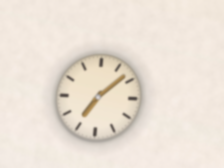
7:08
